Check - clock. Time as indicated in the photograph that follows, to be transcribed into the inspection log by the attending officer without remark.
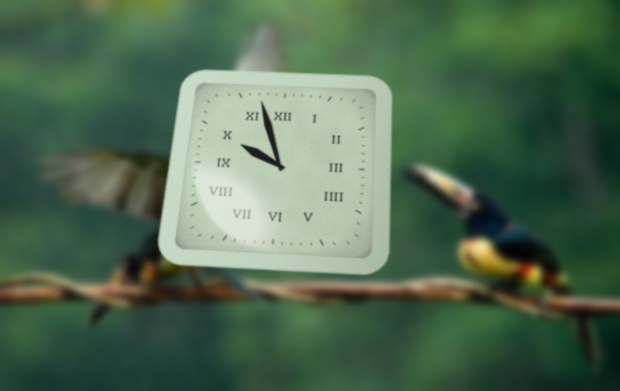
9:57
